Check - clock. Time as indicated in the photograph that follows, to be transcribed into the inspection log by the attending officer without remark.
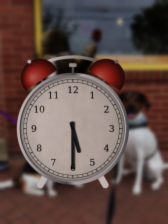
5:30
